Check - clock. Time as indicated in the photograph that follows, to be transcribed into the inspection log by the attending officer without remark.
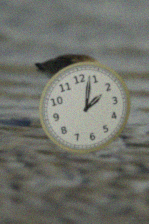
2:03
